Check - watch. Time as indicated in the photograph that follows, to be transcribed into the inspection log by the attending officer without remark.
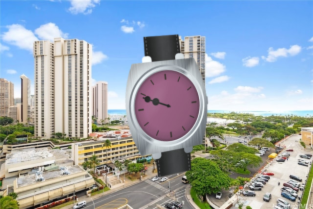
9:49
